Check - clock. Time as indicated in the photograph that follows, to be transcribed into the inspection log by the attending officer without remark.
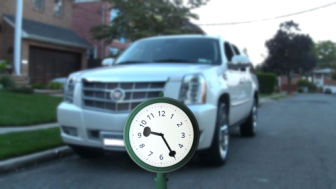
9:25
